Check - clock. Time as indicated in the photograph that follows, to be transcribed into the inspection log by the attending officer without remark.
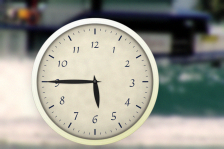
5:45
